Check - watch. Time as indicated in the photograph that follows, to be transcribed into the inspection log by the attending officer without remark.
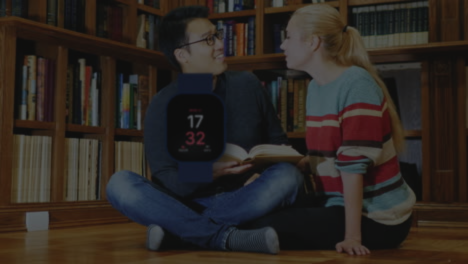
17:32
